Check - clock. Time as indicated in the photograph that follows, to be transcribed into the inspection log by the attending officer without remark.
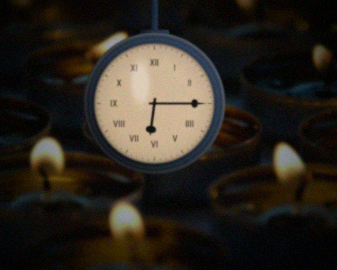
6:15
